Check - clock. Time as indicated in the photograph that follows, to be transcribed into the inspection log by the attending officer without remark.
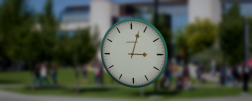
3:03
